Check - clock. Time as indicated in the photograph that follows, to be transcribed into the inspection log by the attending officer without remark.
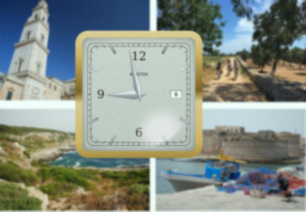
8:58
